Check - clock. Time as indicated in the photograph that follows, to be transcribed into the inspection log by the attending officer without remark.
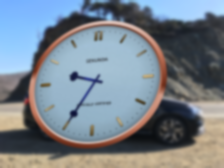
9:35
